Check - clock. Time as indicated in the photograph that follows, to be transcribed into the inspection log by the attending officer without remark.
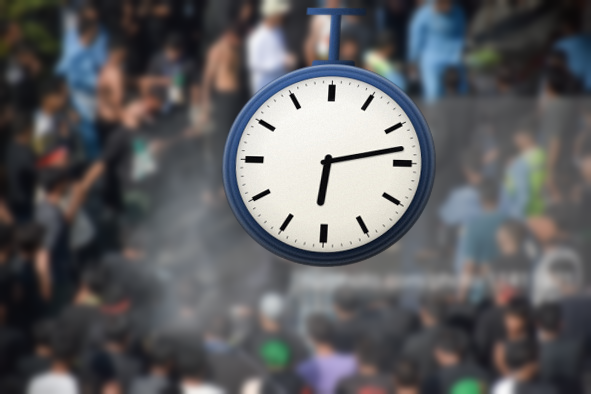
6:13
